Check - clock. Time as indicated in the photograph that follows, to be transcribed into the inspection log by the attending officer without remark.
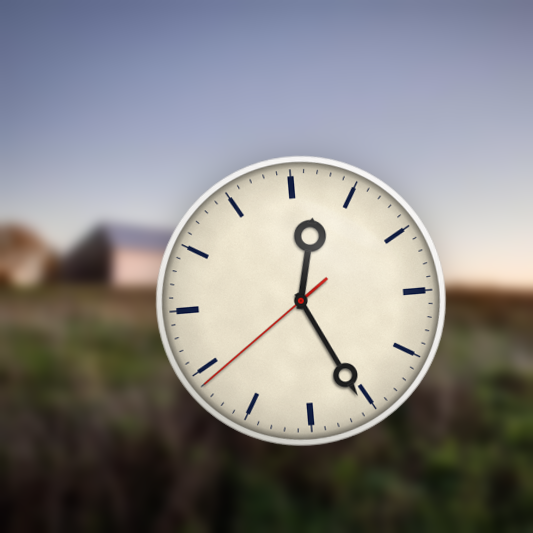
12:25:39
